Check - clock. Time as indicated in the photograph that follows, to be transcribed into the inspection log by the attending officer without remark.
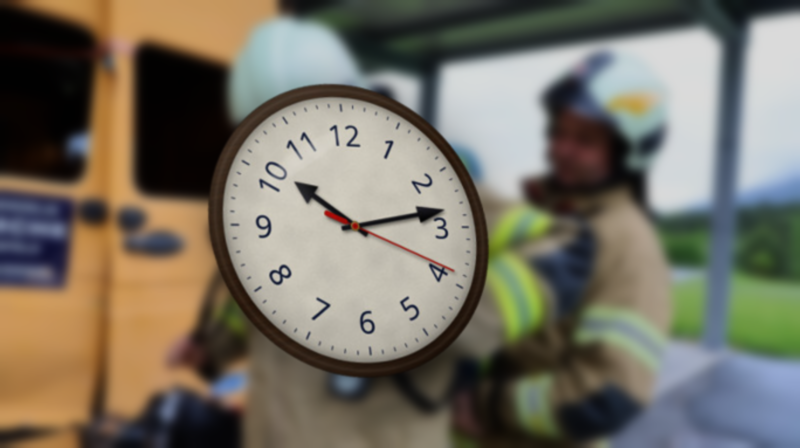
10:13:19
